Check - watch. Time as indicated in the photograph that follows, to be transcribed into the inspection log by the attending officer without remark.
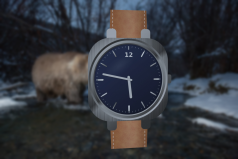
5:47
